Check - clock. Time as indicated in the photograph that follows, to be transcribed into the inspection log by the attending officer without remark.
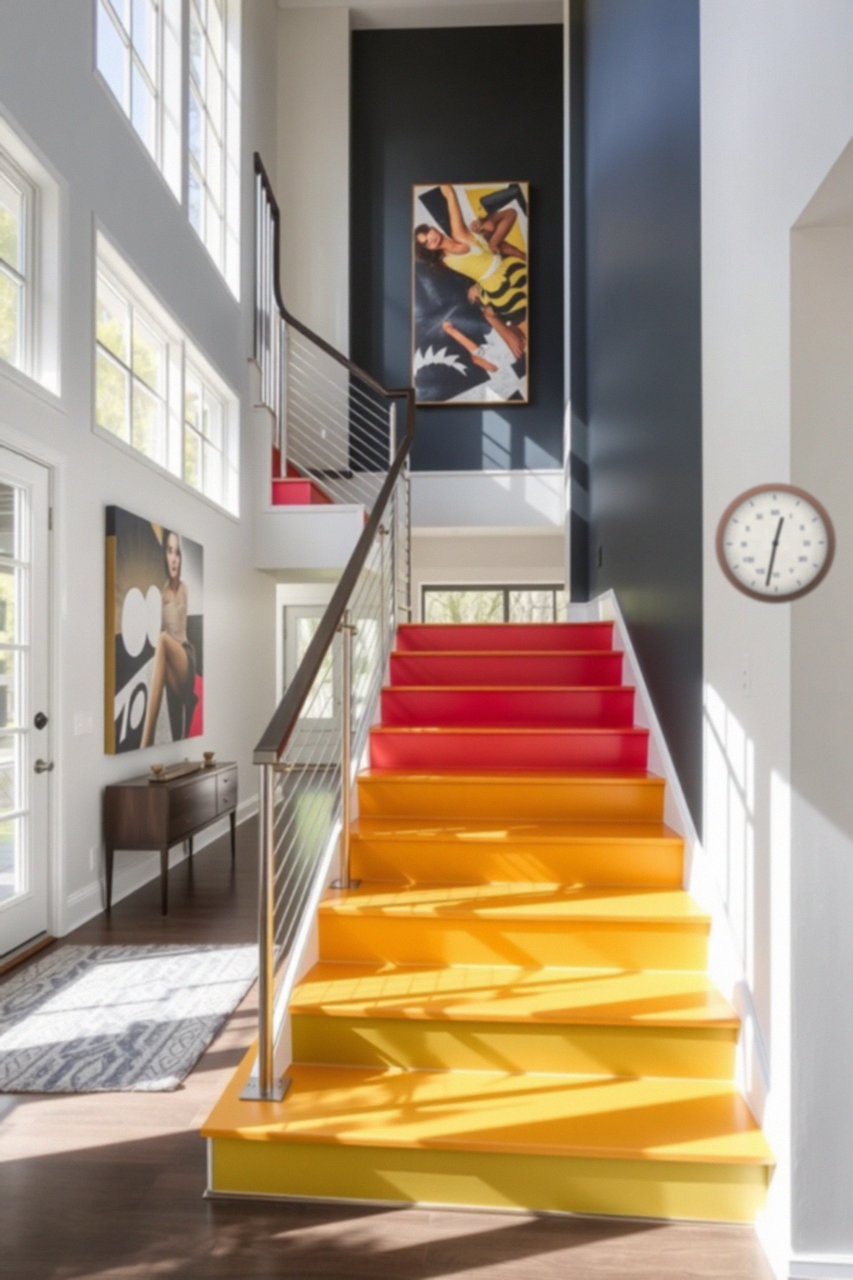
12:32
